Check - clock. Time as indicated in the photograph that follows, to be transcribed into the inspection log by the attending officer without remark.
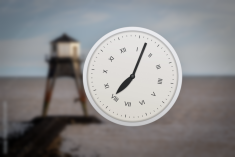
8:07
